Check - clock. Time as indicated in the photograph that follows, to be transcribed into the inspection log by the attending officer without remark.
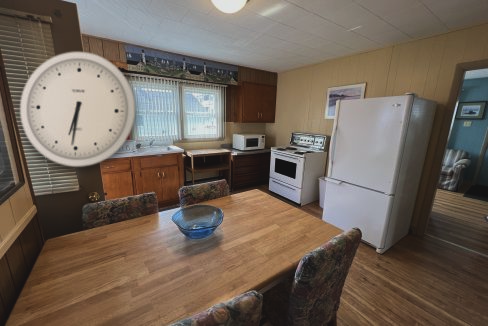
6:31
